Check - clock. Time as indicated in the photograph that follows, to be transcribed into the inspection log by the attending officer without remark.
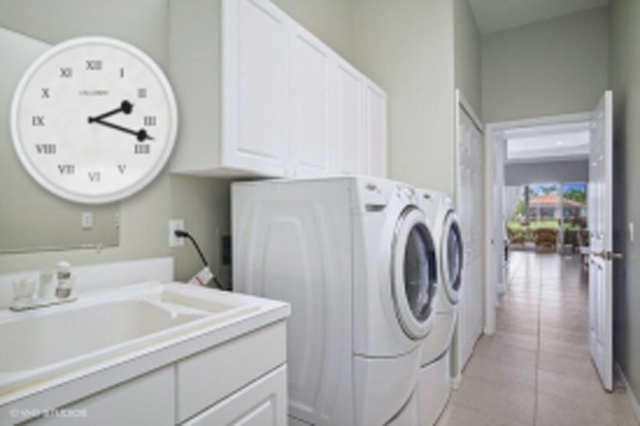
2:18
